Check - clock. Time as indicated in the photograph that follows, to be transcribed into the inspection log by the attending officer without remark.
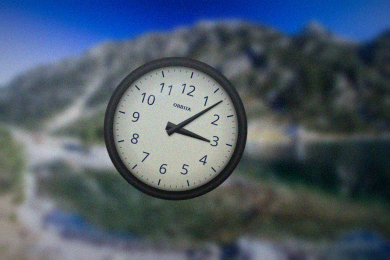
3:07
